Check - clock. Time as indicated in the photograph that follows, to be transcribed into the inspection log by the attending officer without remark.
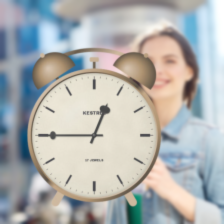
12:45
